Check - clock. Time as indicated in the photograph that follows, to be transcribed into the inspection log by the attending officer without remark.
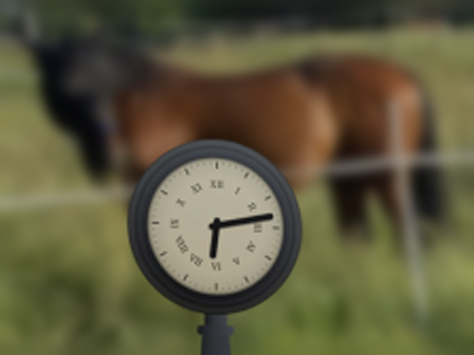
6:13
